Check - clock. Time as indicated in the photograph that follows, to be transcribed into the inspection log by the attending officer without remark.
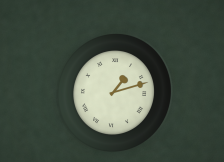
1:12
